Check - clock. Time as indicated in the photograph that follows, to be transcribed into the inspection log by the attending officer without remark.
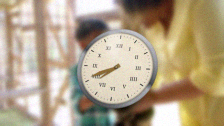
7:41
